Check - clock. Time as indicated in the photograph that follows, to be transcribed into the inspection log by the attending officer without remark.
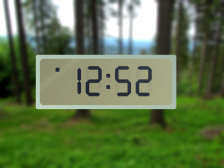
12:52
